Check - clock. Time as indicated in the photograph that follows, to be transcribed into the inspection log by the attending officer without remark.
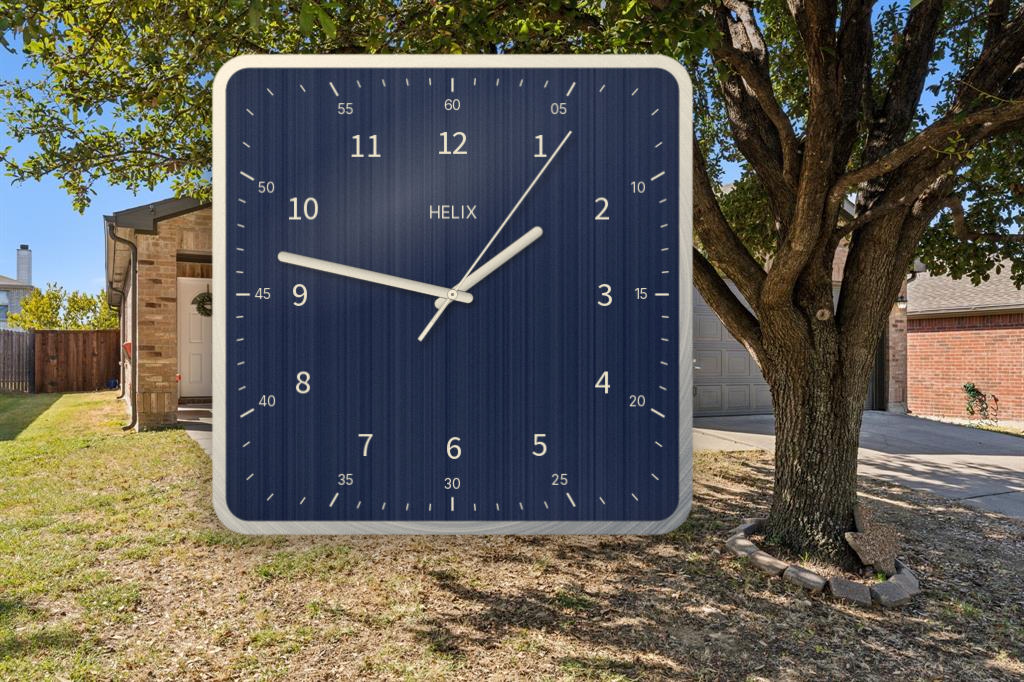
1:47:06
